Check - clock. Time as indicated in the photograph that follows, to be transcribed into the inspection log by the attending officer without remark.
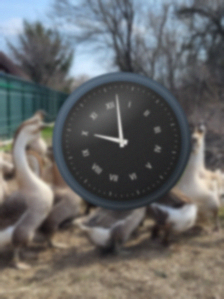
10:02
